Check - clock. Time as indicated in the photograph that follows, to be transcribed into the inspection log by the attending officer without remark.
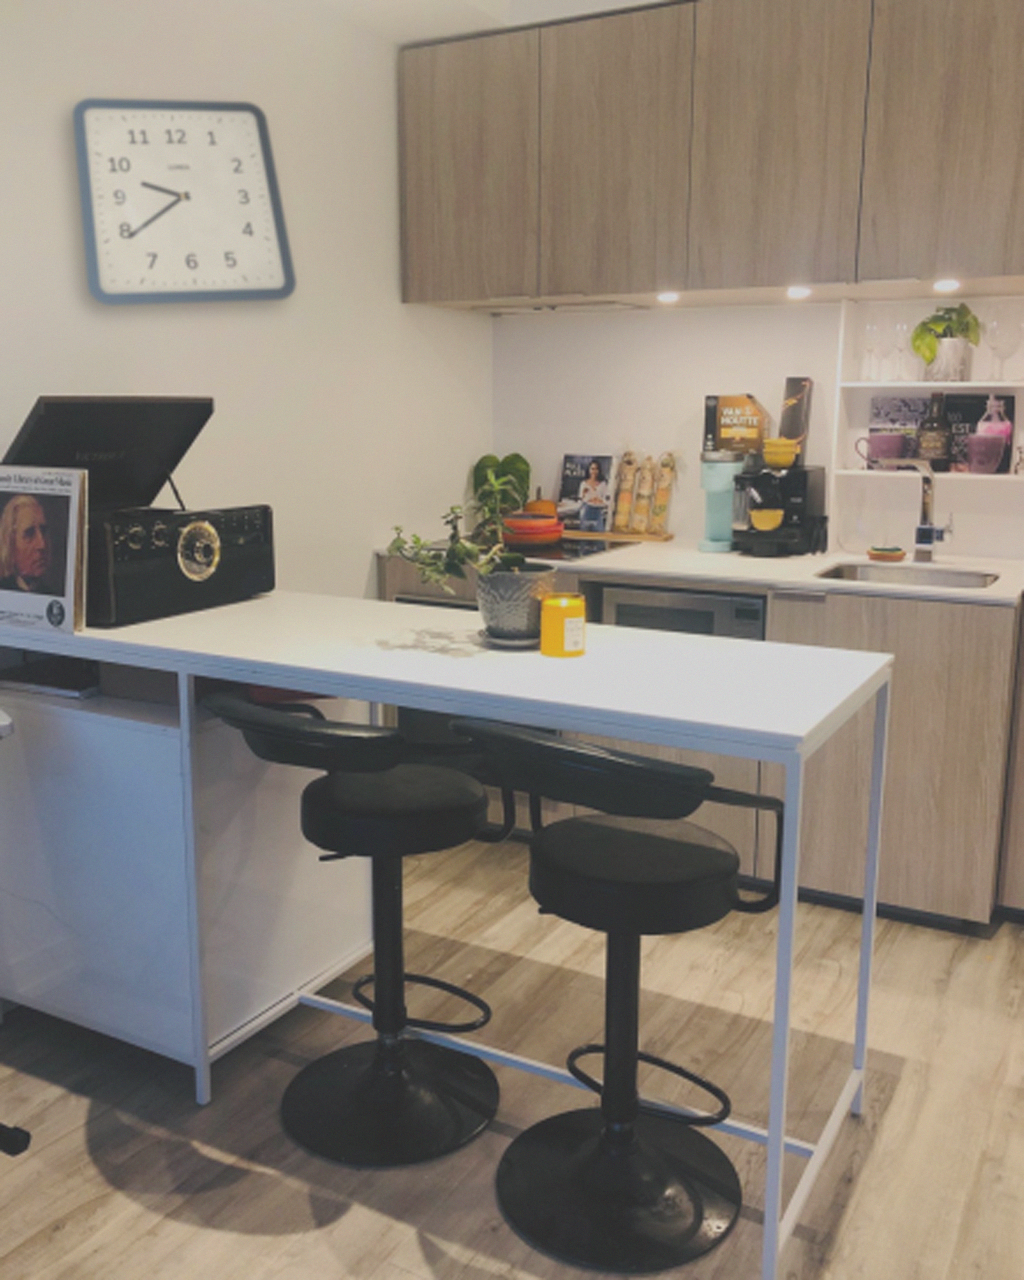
9:39
